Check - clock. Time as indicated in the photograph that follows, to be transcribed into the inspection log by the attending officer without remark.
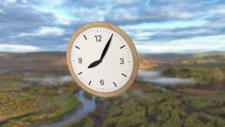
8:05
